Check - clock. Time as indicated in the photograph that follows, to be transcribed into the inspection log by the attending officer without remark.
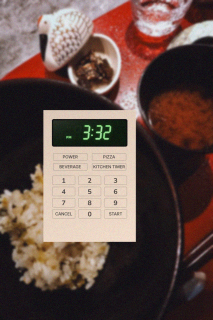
3:32
